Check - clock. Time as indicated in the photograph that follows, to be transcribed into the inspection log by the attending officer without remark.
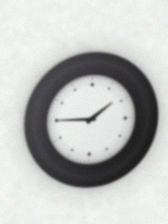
1:45
